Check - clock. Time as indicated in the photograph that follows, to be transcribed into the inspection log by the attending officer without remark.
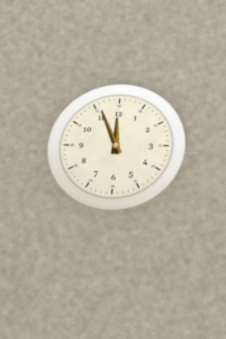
11:56
